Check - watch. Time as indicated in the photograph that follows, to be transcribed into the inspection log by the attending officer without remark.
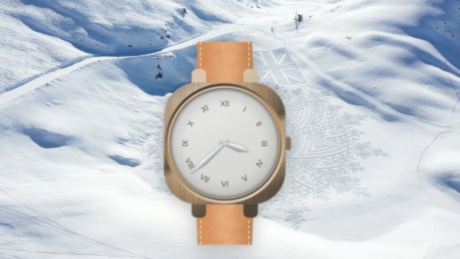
3:38
